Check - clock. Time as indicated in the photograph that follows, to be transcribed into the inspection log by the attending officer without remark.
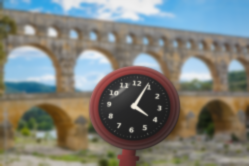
4:04
